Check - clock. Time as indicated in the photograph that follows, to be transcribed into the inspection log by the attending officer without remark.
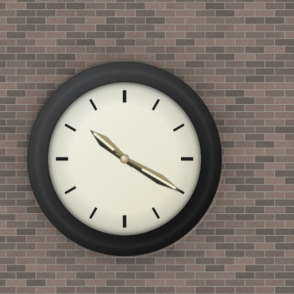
10:20
